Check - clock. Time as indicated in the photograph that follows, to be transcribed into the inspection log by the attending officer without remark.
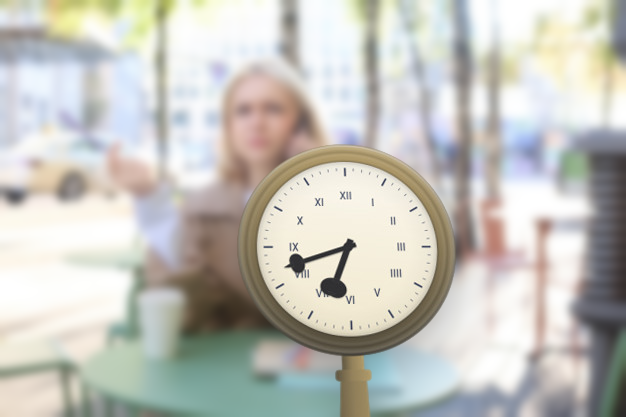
6:42
